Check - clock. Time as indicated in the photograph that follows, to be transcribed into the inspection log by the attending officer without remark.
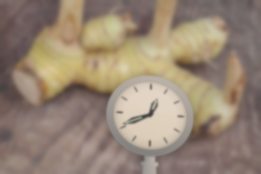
12:41
